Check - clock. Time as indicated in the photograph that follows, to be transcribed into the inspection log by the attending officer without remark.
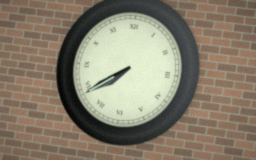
7:39
